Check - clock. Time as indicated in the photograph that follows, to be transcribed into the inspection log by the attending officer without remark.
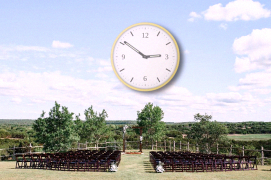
2:51
